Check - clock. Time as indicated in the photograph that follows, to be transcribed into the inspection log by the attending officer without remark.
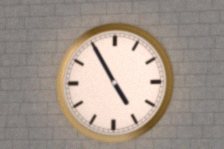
4:55
